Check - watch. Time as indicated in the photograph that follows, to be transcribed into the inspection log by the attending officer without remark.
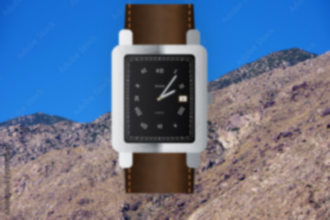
2:06
